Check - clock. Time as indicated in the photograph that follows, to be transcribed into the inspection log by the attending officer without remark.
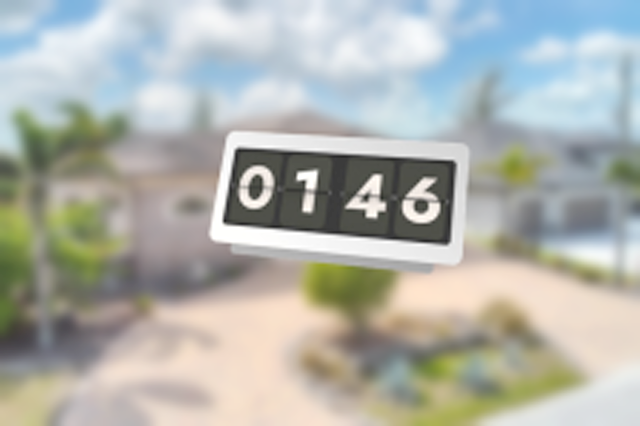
1:46
